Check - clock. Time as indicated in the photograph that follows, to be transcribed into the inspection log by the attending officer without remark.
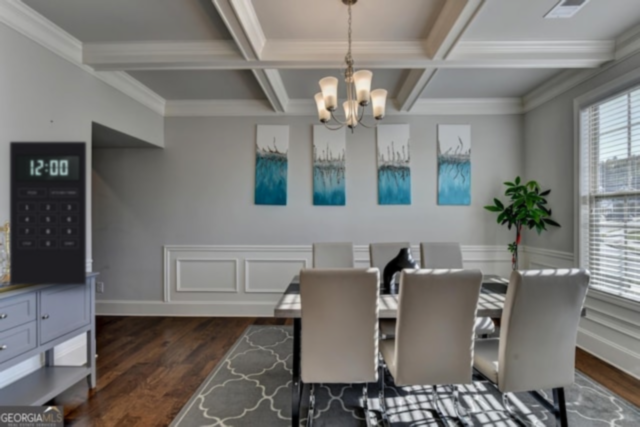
12:00
